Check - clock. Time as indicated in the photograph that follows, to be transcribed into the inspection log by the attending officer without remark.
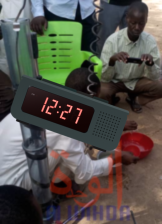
12:27
